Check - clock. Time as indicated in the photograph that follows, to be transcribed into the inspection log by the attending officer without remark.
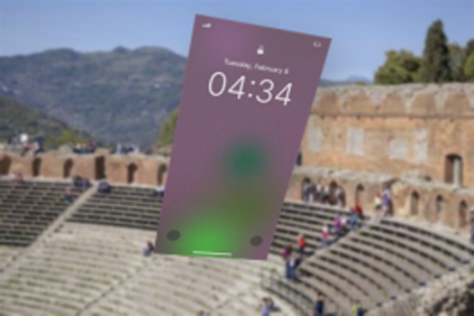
4:34
